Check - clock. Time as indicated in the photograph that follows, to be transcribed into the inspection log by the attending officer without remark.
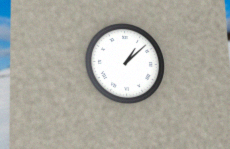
1:08
